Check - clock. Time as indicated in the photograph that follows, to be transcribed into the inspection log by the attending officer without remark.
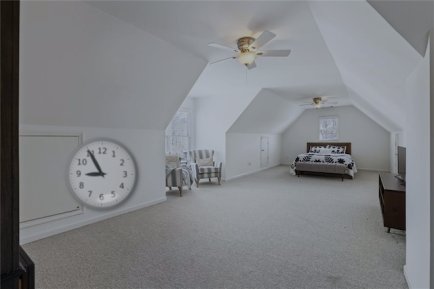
8:55
